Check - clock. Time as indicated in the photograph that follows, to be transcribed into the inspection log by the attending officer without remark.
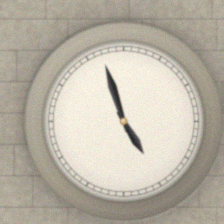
4:57
